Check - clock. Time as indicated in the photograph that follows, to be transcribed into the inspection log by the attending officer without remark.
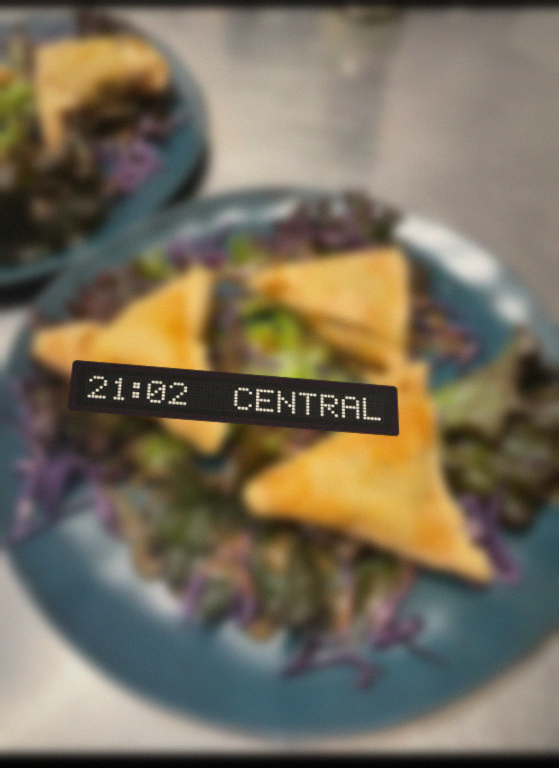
21:02
